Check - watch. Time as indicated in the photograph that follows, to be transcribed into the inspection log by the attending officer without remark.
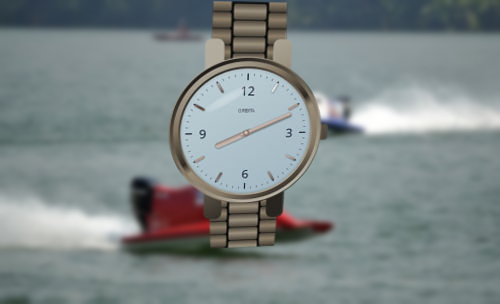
8:11
